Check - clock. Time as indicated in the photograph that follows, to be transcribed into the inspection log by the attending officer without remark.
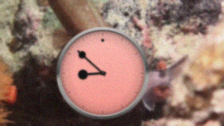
8:52
